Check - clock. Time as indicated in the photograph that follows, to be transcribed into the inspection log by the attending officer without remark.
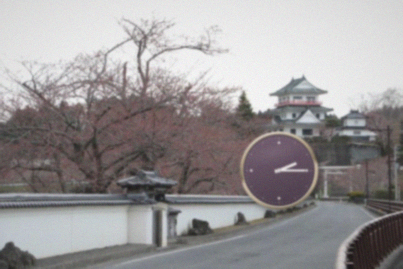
2:15
